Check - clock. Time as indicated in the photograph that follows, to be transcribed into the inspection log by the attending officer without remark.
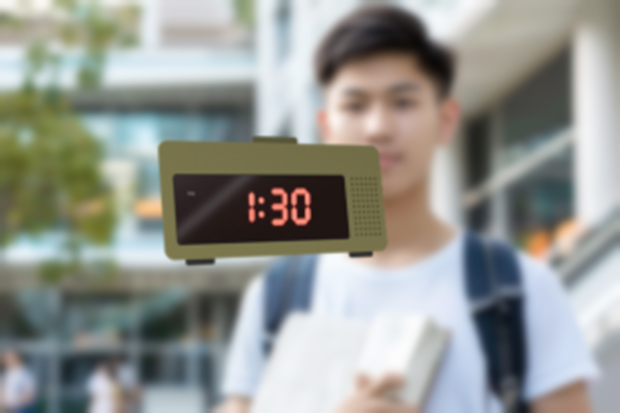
1:30
